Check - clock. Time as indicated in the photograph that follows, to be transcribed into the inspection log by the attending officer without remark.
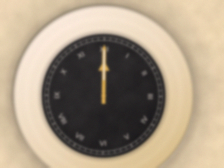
12:00
